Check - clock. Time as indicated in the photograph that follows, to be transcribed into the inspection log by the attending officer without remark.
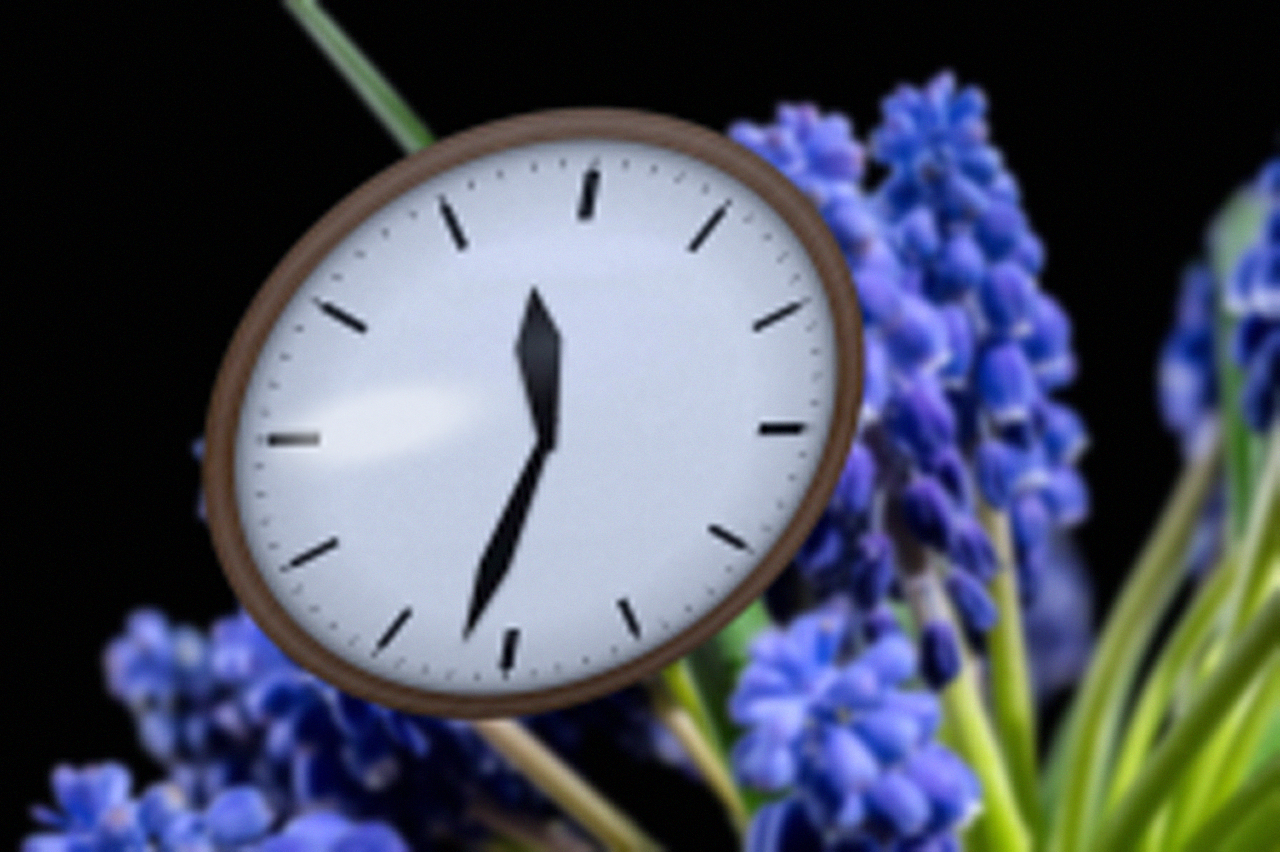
11:32
